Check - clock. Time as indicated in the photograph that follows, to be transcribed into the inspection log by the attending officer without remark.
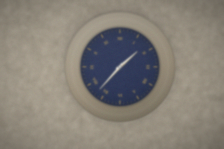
1:37
